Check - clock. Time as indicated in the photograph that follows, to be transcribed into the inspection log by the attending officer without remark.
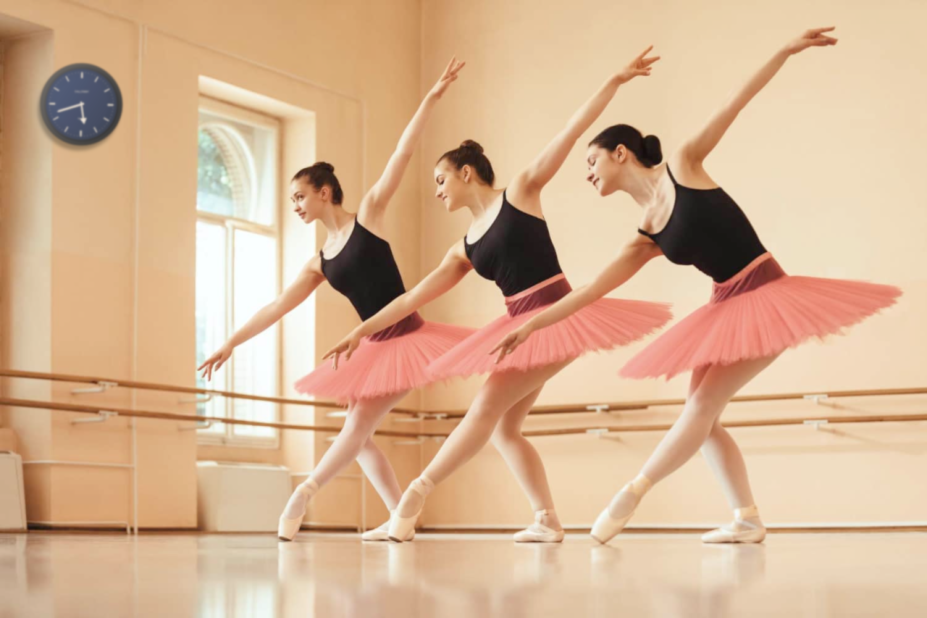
5:42
